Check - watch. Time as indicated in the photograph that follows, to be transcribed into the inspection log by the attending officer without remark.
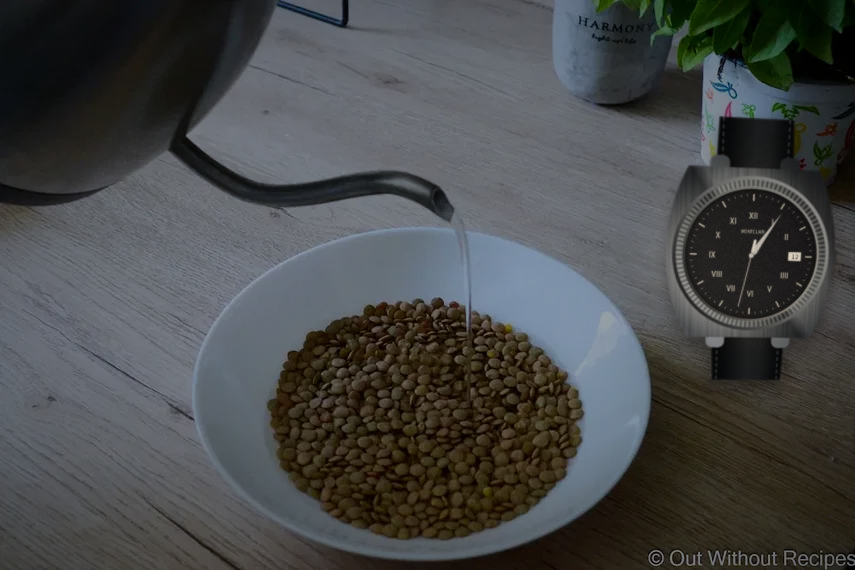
1:05:32
